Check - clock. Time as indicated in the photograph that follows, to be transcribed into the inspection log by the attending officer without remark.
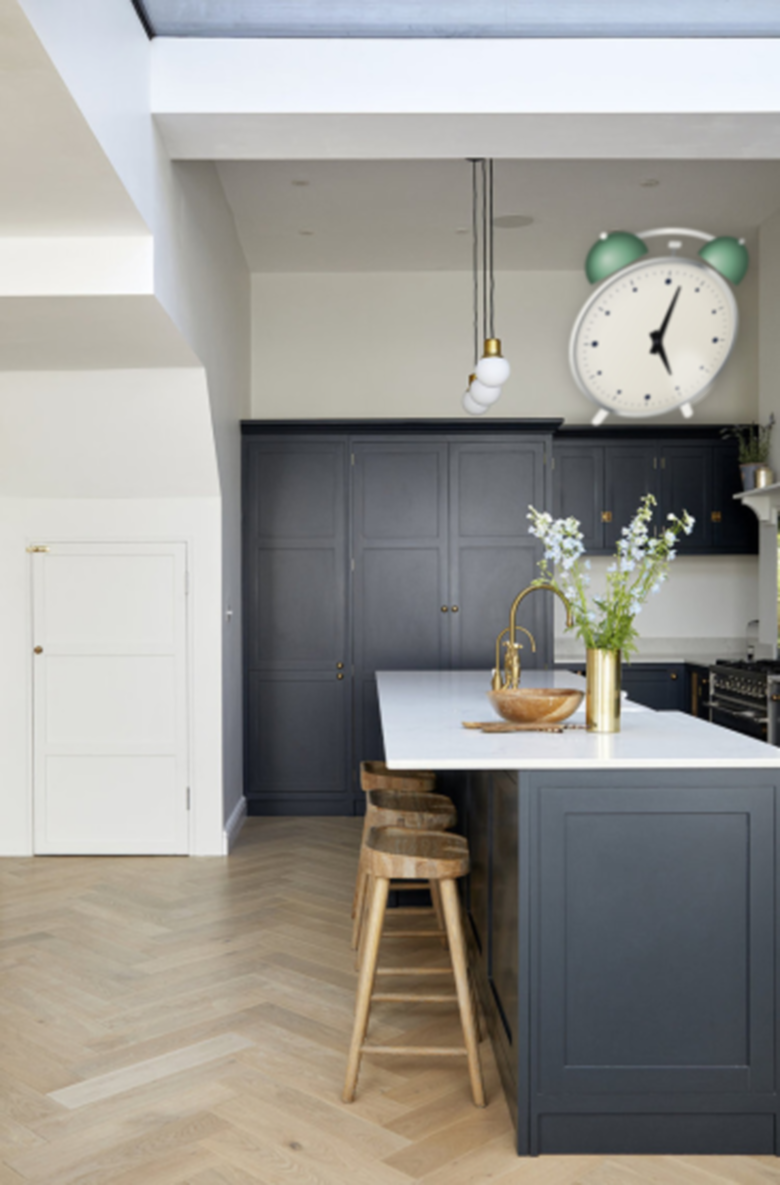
5:02
